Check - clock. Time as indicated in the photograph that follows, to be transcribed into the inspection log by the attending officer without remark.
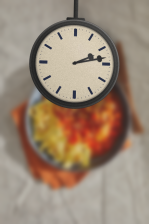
2:13
